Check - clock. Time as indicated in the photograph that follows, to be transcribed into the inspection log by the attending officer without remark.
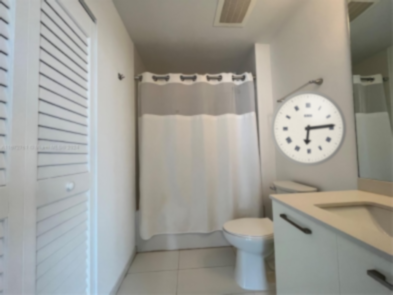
6:14
